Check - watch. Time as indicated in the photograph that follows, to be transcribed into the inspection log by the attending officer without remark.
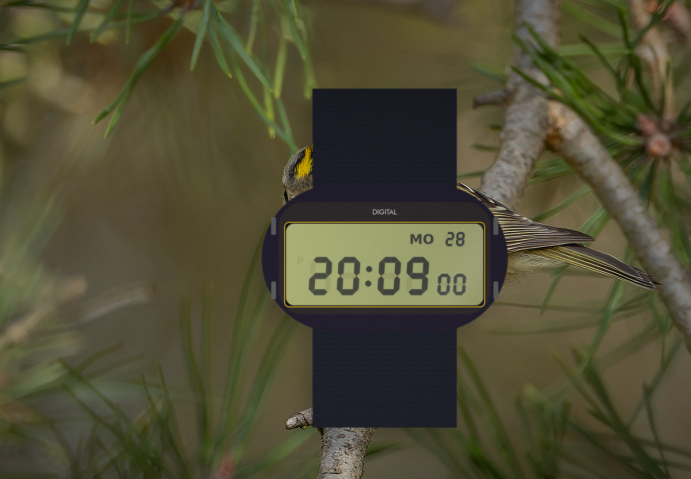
20:09:00
